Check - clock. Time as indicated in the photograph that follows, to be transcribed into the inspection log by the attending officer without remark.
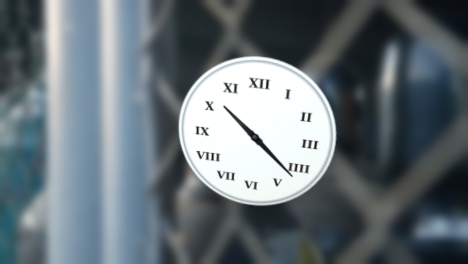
10:22
